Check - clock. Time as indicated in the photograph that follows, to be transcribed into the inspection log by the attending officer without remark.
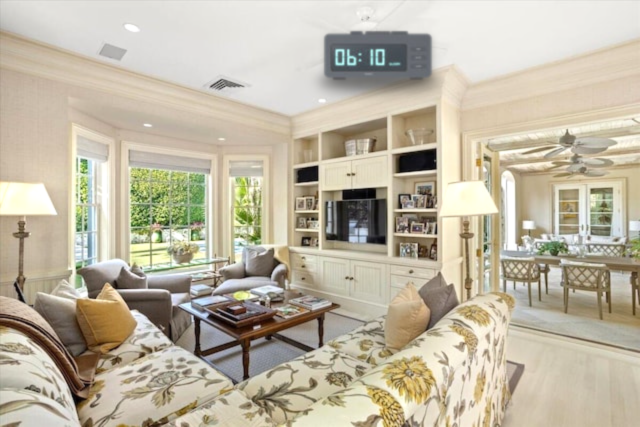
6:10
